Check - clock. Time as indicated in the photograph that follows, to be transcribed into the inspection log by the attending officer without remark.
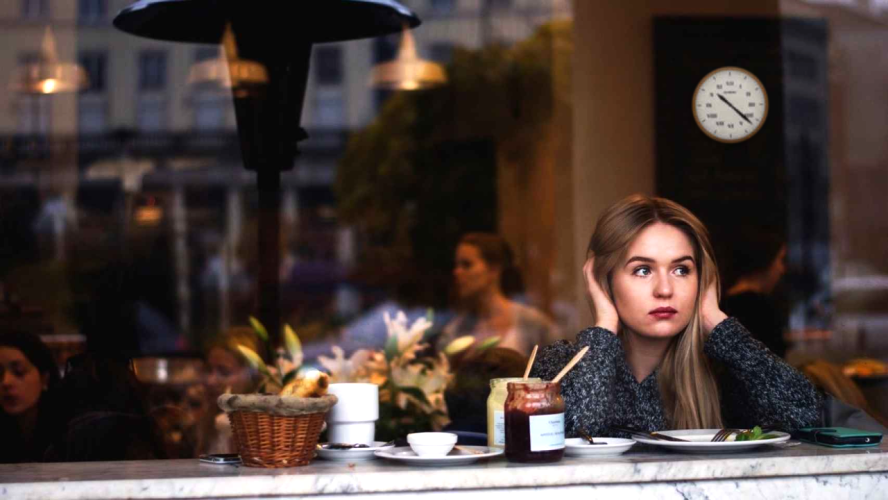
10:22
